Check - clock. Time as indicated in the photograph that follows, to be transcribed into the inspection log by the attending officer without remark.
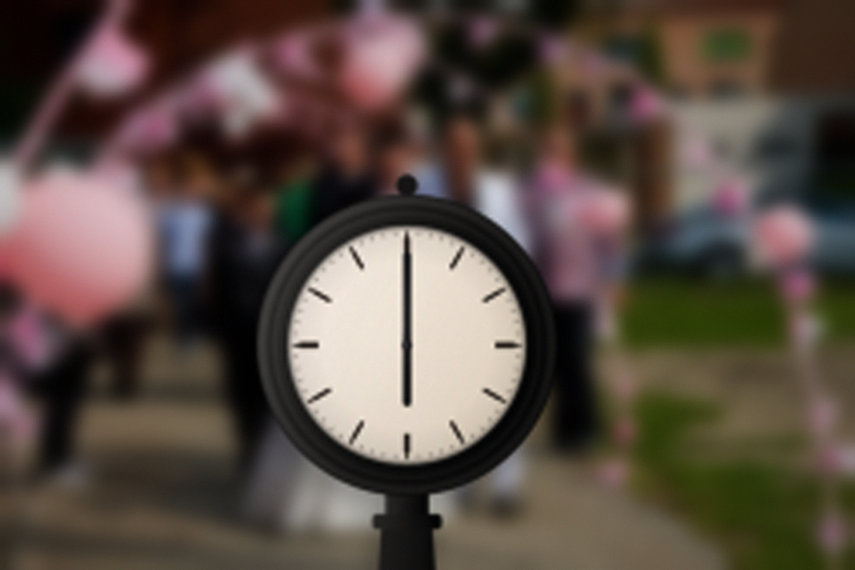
6:00
